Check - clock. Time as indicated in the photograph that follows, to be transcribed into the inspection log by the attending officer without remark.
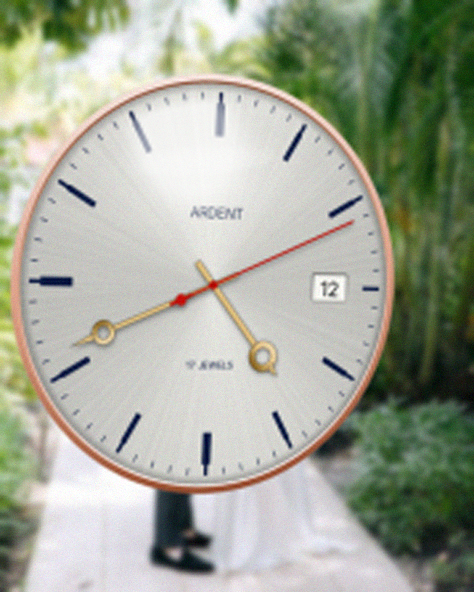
4:41:11
